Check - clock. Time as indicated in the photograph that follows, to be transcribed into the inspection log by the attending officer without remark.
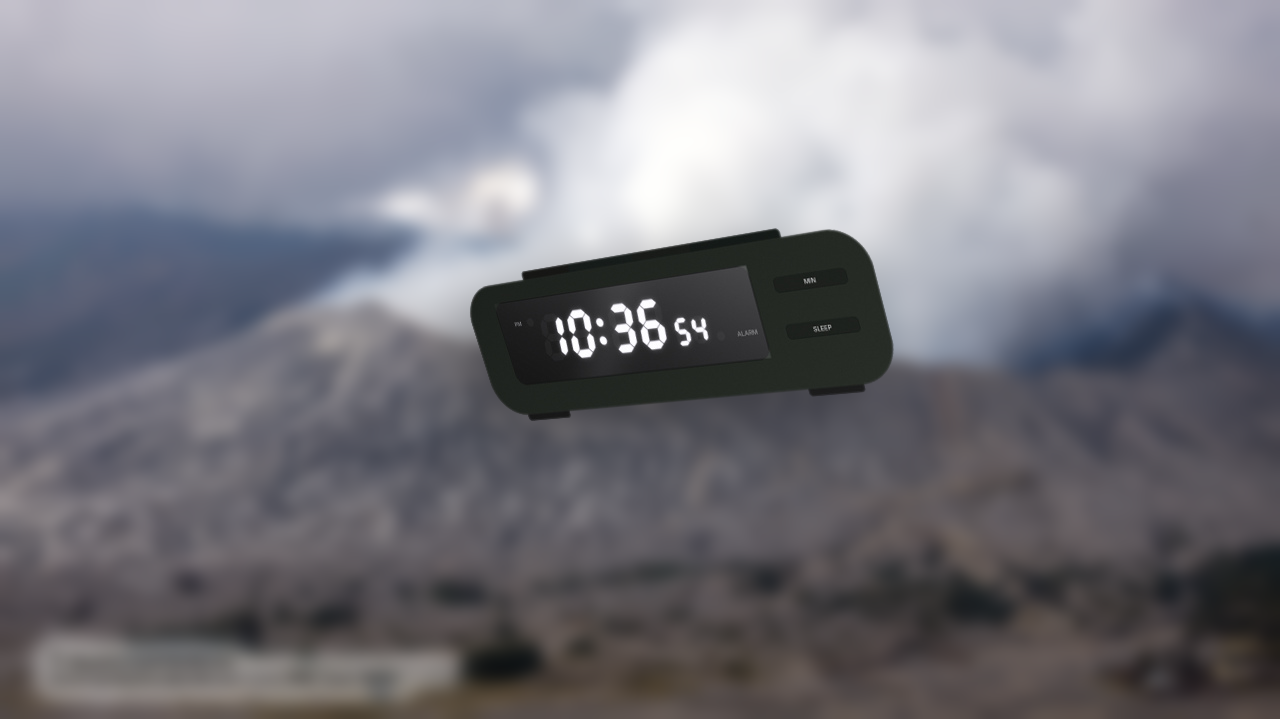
10:36:54
